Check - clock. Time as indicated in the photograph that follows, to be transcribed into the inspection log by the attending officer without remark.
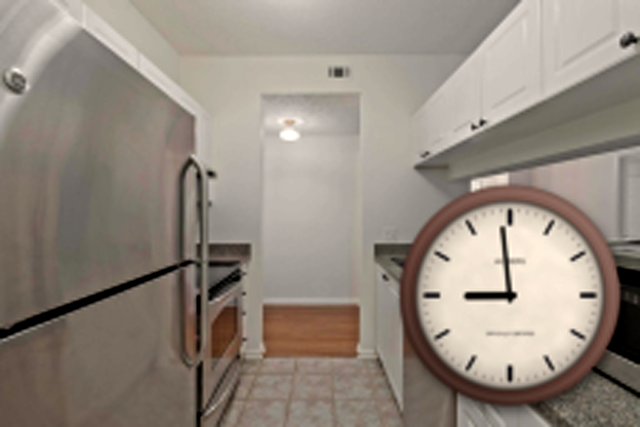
8:59
